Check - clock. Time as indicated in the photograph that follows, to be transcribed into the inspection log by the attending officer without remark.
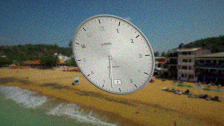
6:32
